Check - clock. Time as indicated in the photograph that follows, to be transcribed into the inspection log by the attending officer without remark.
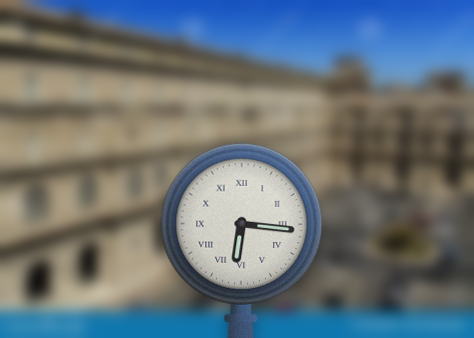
6:16
